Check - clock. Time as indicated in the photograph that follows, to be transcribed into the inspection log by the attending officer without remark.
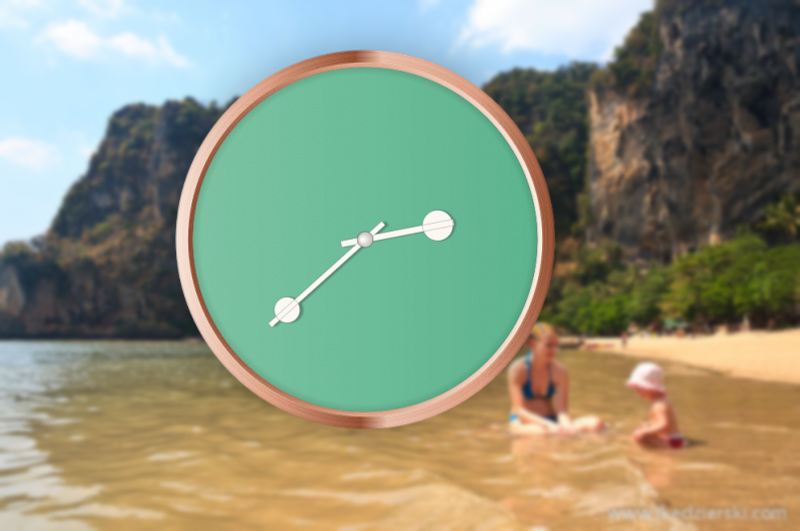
2:38
